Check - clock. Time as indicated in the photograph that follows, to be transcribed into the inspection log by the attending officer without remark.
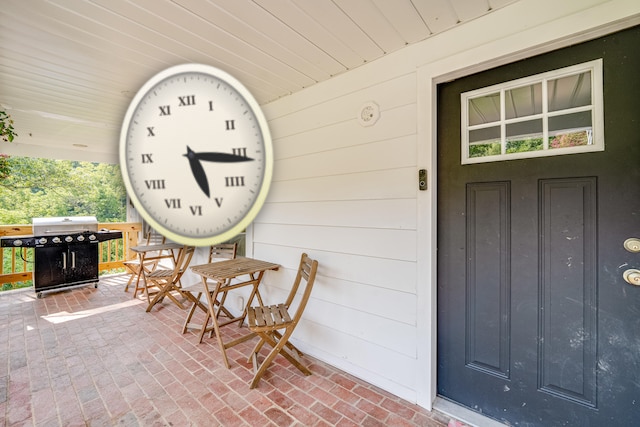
5:16
